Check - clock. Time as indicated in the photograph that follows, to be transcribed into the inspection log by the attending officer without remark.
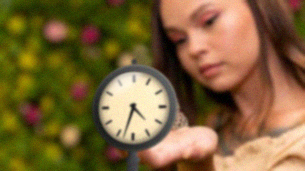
4:33
